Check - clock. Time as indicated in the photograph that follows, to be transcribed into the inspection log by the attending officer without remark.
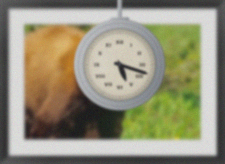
5:18
